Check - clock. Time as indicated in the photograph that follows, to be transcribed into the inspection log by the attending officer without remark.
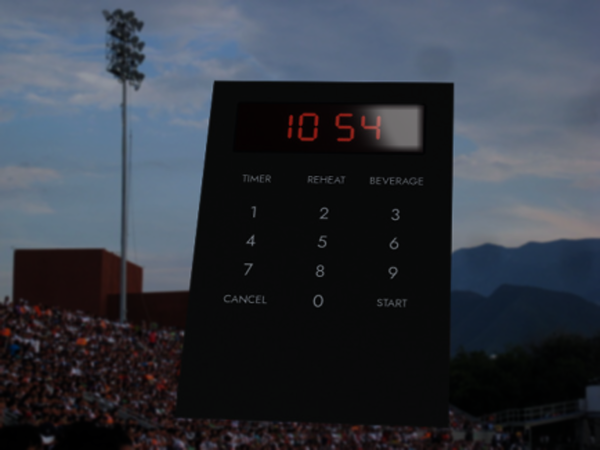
10:54
